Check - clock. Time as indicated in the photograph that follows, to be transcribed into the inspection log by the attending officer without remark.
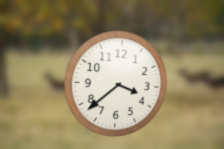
3:38
